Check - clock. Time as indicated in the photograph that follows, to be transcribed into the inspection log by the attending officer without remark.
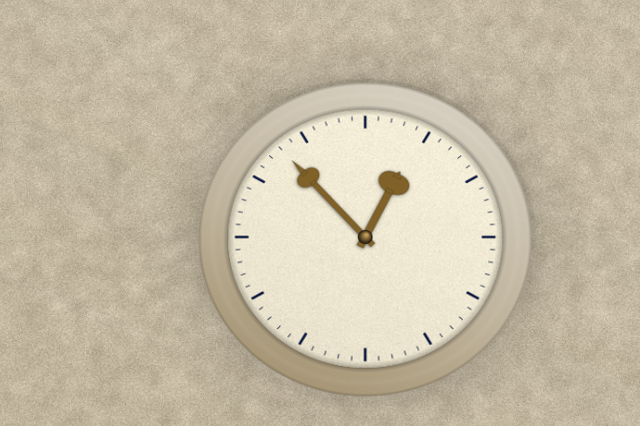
12:53
